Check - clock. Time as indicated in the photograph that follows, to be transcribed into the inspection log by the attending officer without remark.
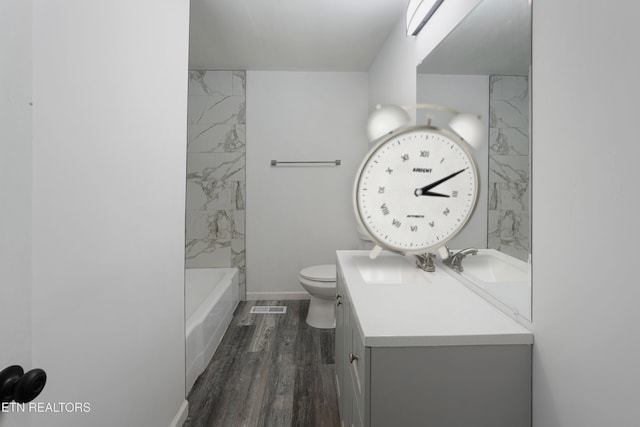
3:10
